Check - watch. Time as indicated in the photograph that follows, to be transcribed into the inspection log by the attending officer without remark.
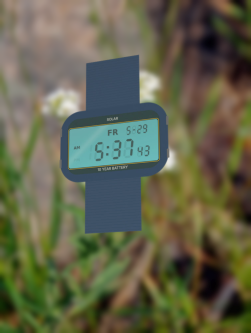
5:37:43
